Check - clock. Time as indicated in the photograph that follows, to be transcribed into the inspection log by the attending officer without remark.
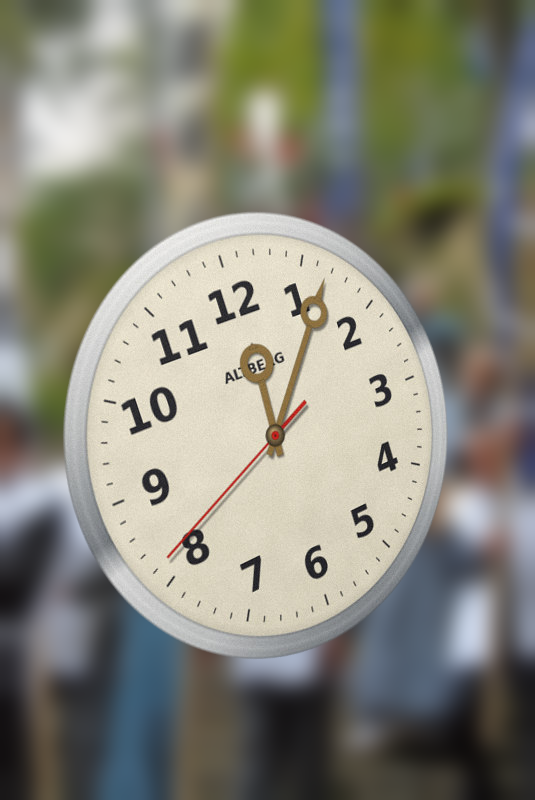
12:06:41
